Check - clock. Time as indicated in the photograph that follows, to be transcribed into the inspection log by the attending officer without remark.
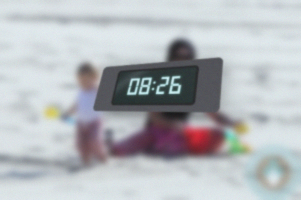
8:26
